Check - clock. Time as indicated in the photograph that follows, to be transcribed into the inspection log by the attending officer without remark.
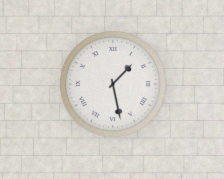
1:28
